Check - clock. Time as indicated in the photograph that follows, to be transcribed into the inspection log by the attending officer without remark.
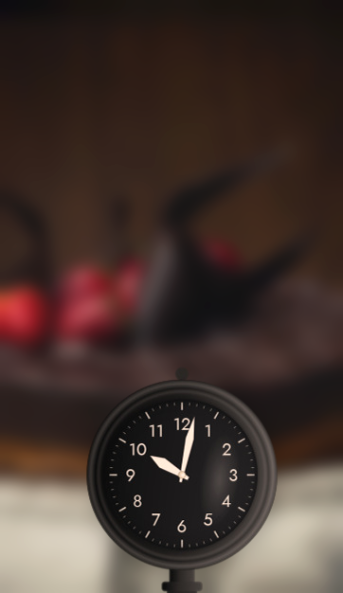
10:02
